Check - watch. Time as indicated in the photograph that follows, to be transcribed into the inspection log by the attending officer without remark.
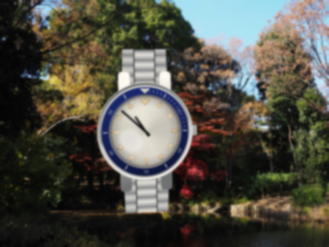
10:52
